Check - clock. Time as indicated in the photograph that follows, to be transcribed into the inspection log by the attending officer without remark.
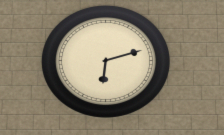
6:12
